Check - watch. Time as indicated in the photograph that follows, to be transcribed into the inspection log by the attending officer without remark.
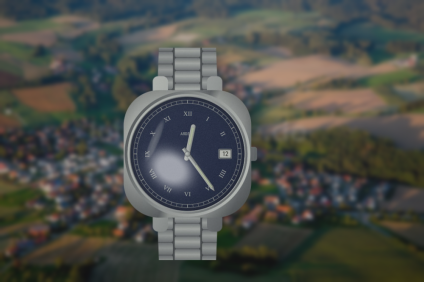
12:24
